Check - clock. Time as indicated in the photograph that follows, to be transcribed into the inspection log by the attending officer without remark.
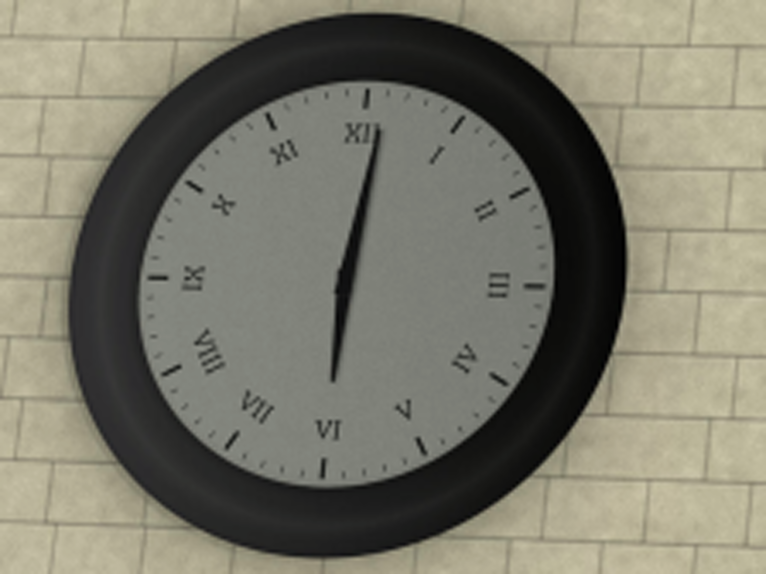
6:01
